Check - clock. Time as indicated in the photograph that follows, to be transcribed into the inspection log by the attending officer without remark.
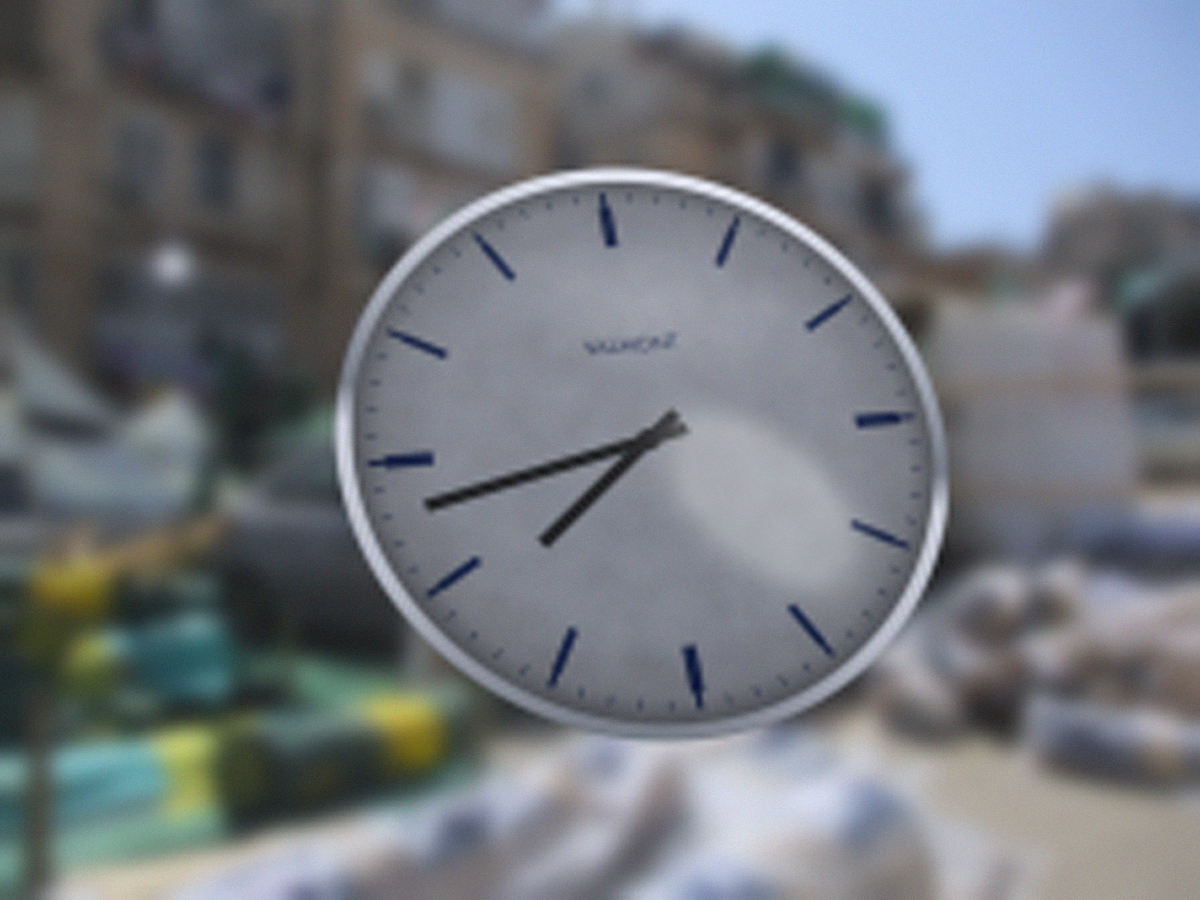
7:43
